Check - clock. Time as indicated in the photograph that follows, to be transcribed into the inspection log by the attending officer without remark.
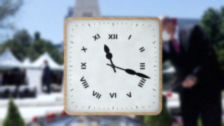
11:18
